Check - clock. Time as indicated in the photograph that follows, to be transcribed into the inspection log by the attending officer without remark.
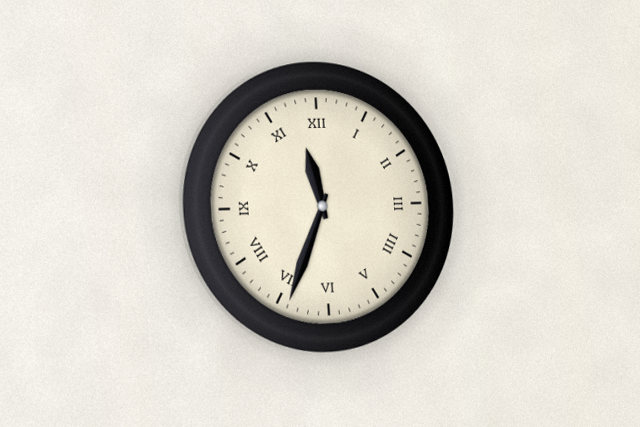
11:34
